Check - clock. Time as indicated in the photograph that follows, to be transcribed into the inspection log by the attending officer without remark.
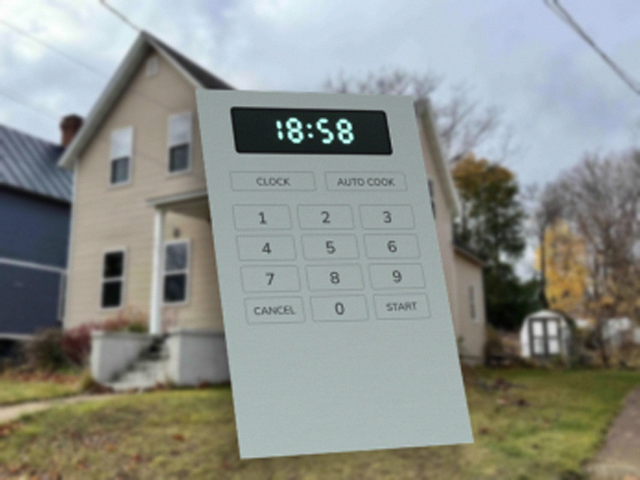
18:58
